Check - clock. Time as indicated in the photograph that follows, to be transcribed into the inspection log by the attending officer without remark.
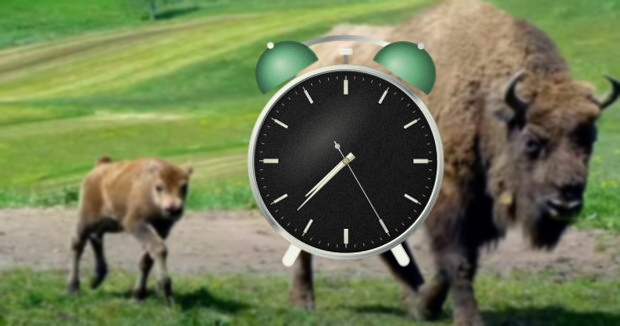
7:37:25
